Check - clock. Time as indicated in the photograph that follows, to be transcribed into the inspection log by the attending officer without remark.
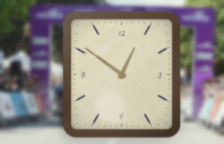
12:51
